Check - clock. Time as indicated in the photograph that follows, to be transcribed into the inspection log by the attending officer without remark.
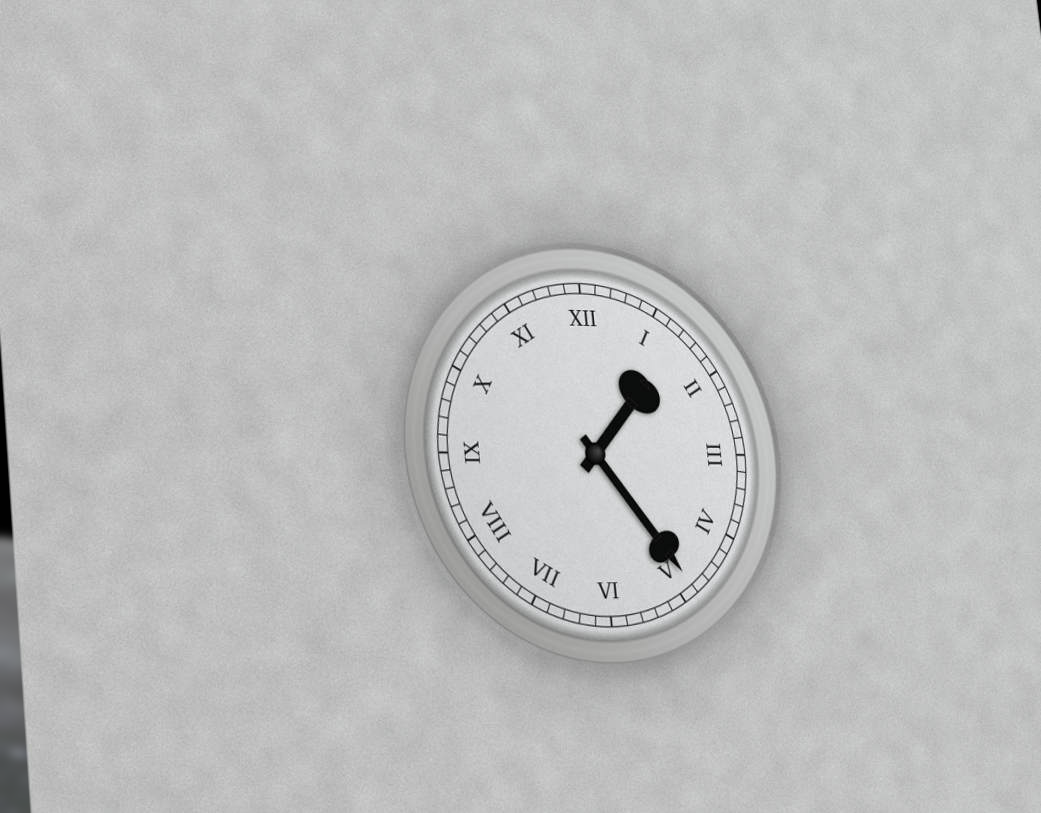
1:24
